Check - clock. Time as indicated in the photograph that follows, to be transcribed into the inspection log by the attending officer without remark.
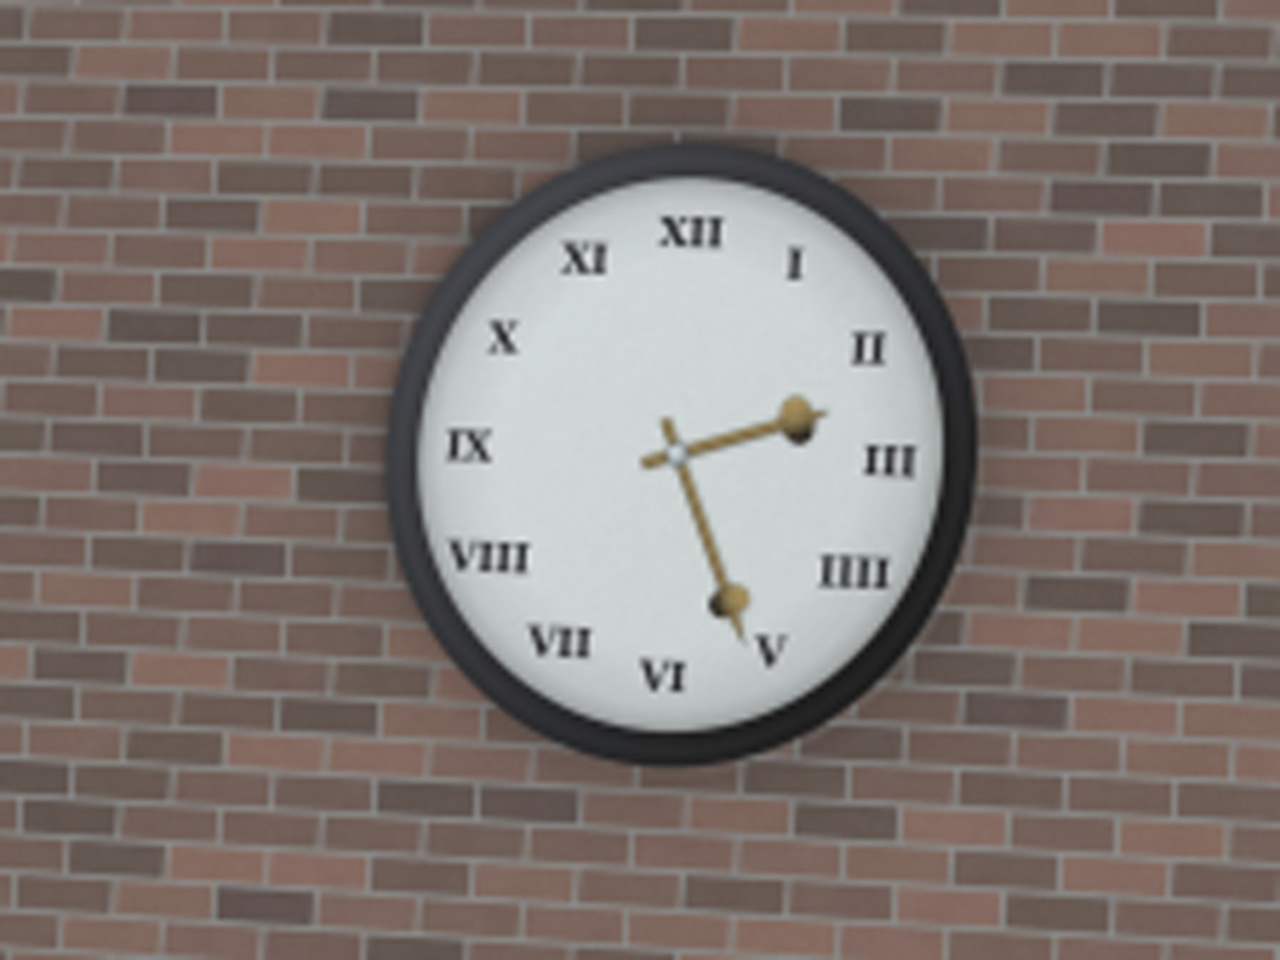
2:26
